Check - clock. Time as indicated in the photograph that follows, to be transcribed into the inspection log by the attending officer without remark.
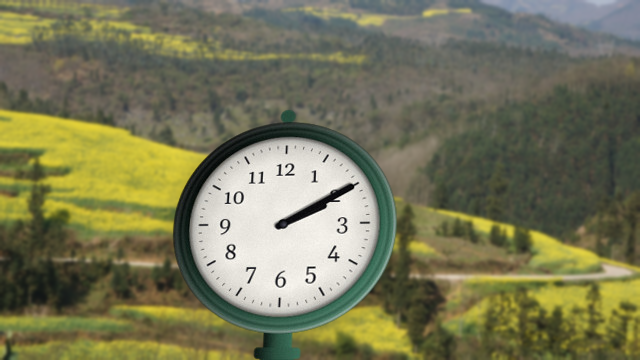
2:10
